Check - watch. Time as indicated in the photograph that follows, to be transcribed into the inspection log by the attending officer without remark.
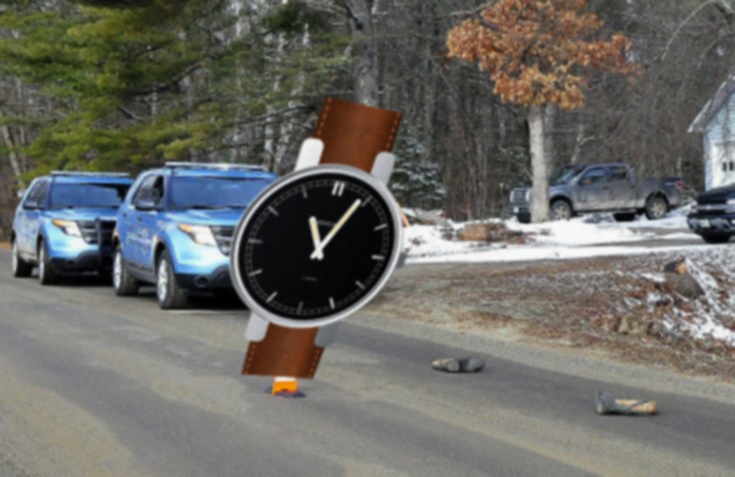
11:04
